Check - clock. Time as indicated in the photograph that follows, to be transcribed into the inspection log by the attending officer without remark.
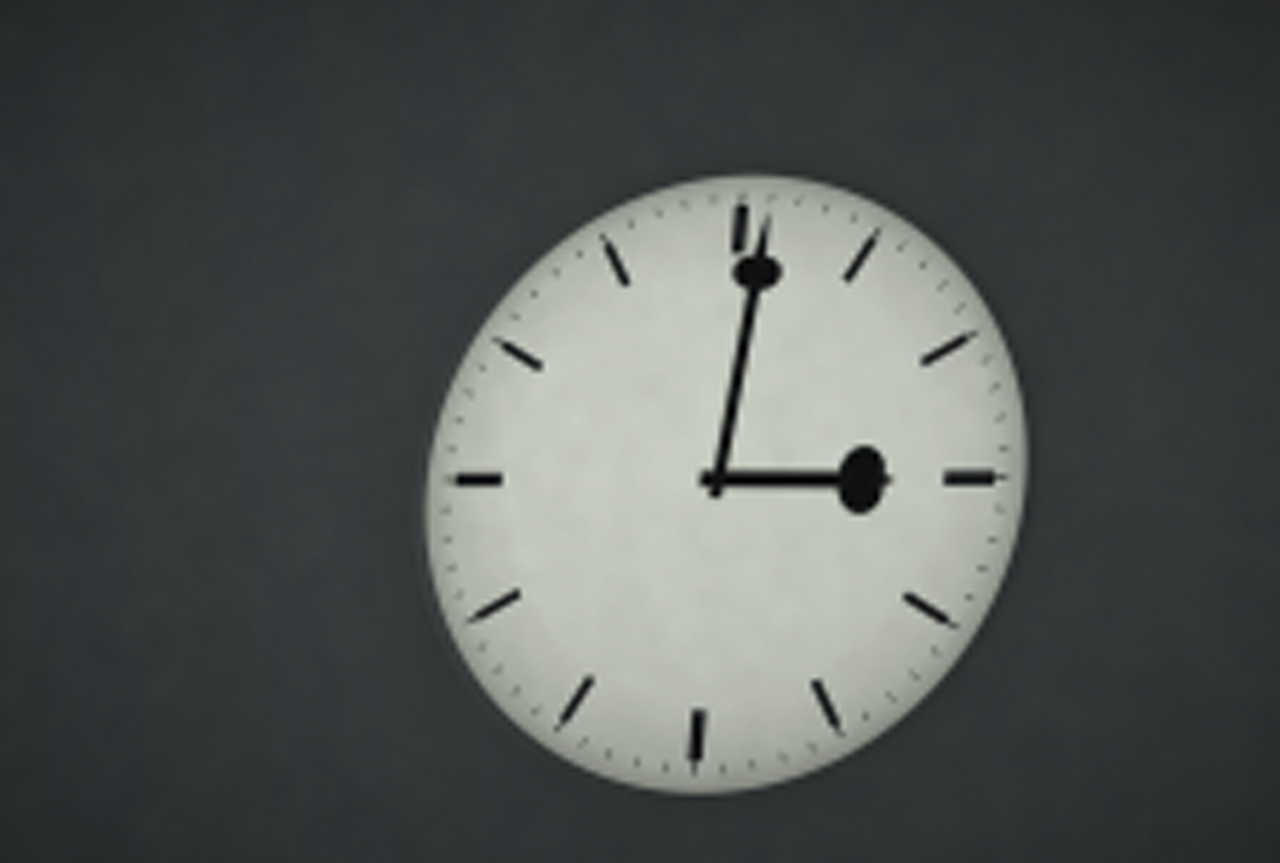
3:01
